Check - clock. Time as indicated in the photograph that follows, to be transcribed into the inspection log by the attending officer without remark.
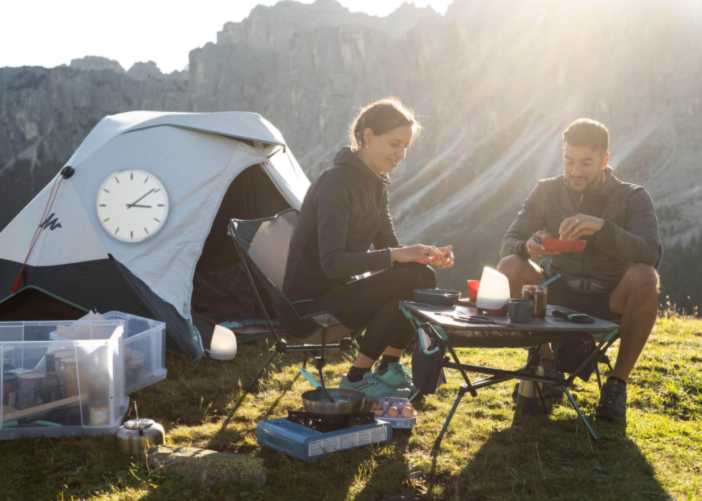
3:09
